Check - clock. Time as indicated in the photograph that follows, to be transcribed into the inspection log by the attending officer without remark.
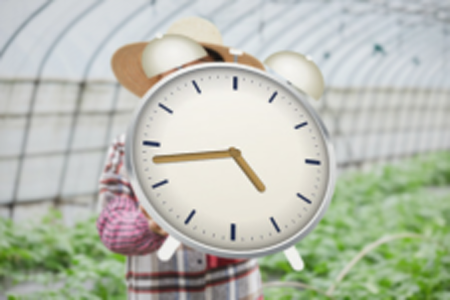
4:43
